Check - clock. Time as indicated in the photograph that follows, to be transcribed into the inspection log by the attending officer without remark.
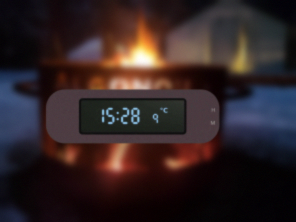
15:28
